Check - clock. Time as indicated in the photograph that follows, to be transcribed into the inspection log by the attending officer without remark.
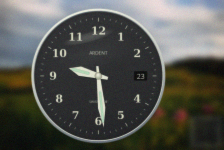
9:29
